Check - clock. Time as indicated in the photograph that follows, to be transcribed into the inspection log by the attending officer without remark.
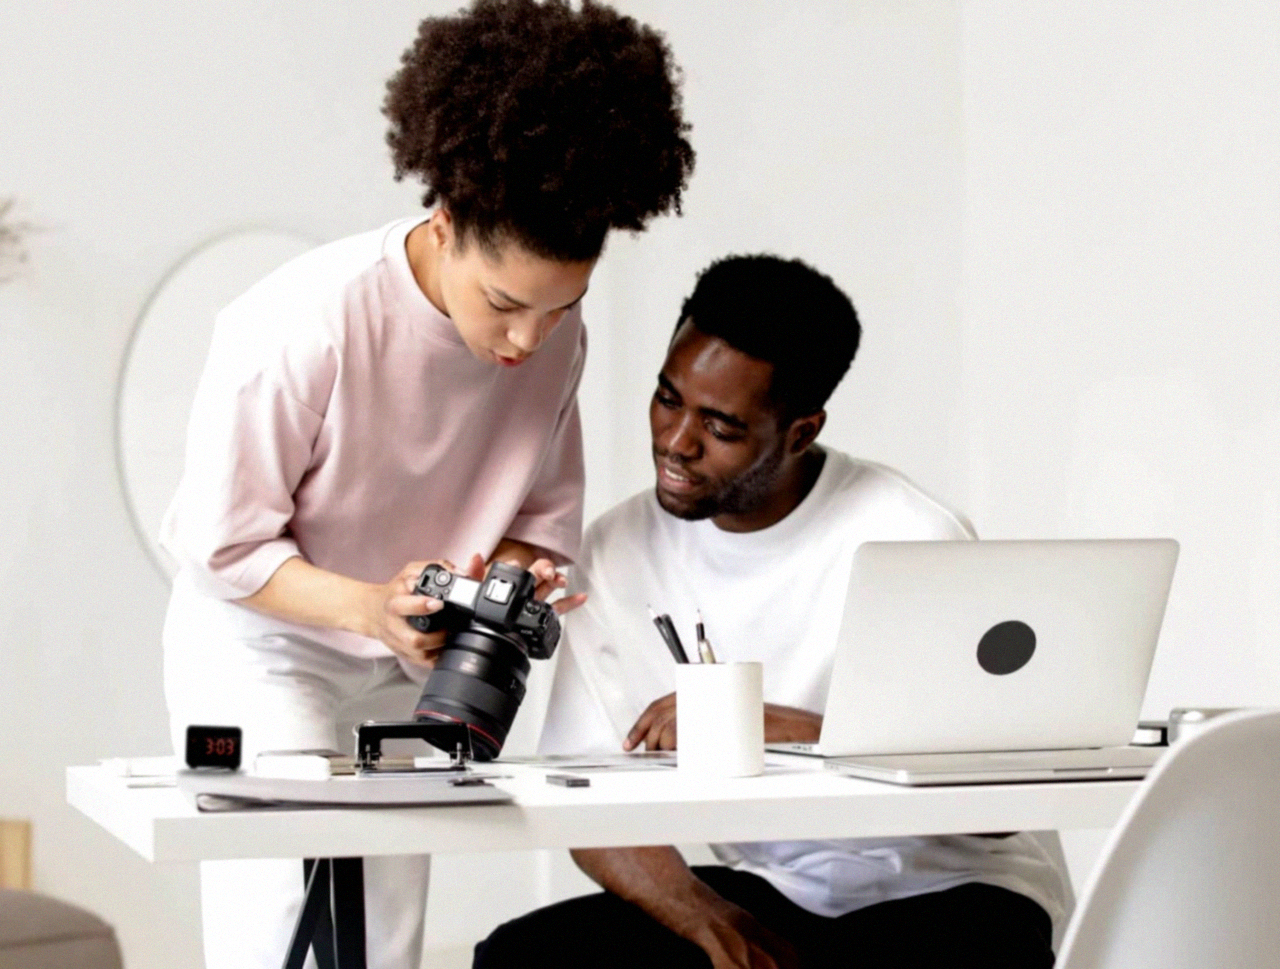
3:03
